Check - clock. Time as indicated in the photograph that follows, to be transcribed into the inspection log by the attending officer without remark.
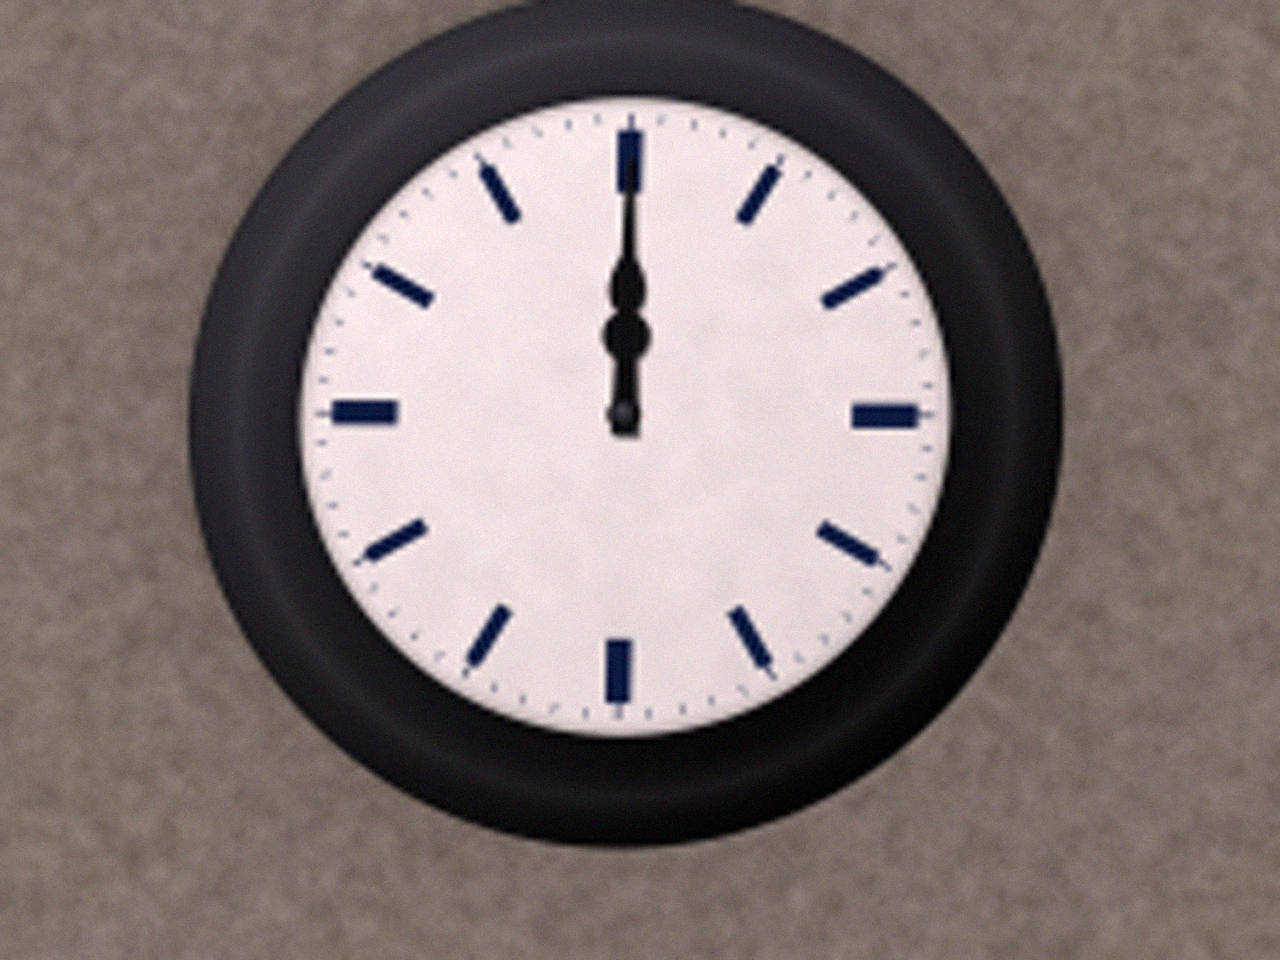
12:00
